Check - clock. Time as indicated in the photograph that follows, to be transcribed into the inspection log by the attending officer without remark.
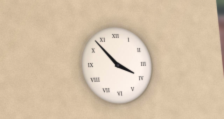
3:53
